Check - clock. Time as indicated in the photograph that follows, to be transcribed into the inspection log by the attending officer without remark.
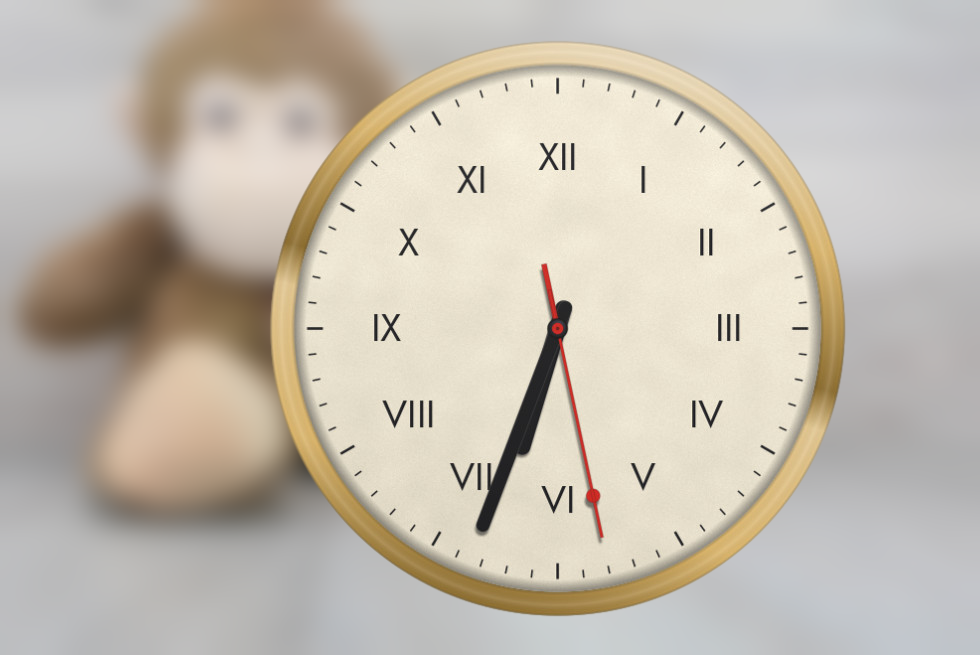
6:33:28
